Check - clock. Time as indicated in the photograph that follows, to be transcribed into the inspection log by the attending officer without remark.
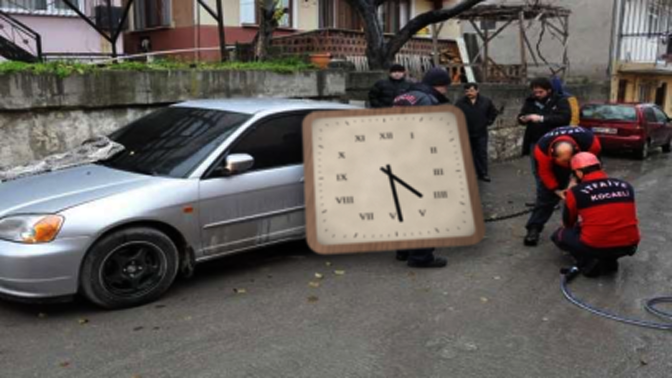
4:29
